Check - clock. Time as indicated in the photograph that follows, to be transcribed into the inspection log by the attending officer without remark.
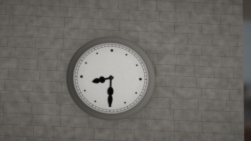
8:30
